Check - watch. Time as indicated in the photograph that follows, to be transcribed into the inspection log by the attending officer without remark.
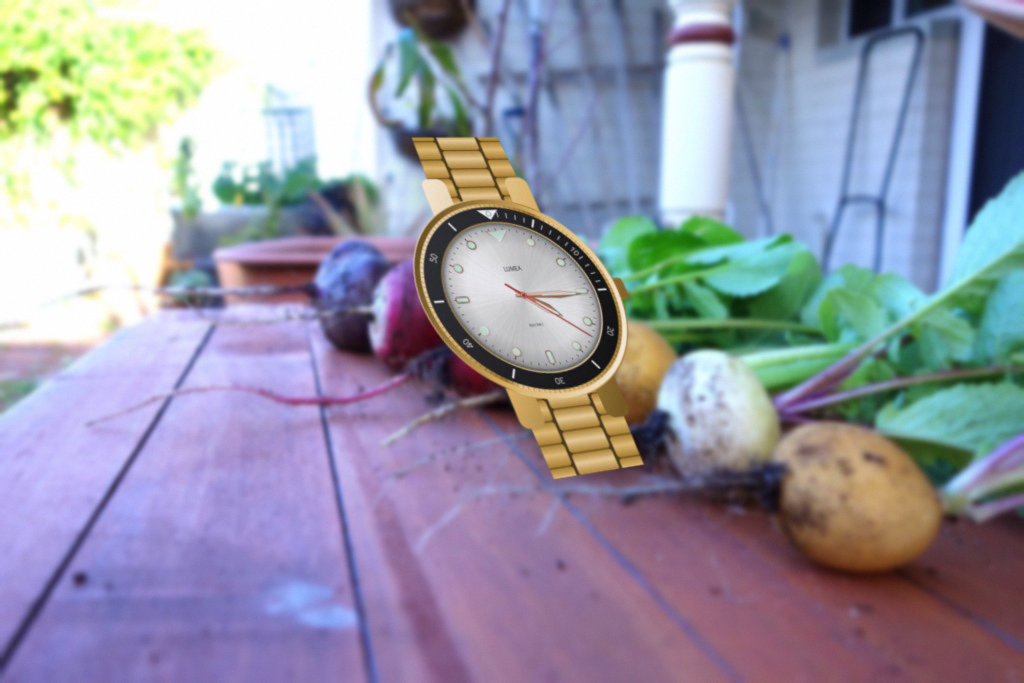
4:15:22
